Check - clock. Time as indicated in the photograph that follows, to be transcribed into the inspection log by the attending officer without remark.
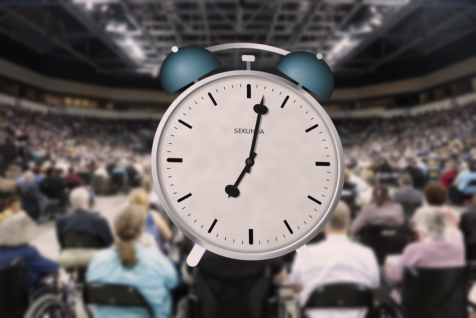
7:02
